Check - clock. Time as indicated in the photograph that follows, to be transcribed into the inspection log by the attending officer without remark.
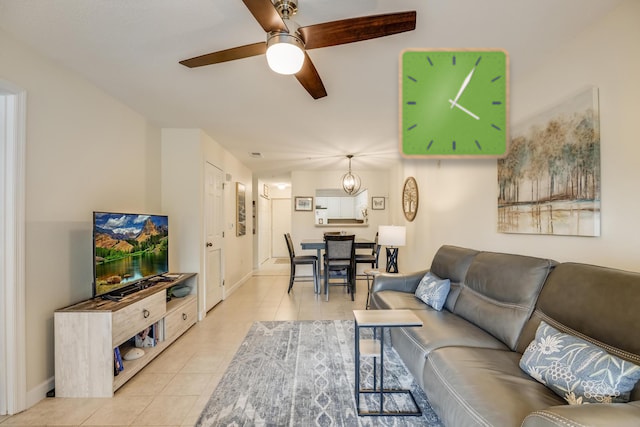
4:05
